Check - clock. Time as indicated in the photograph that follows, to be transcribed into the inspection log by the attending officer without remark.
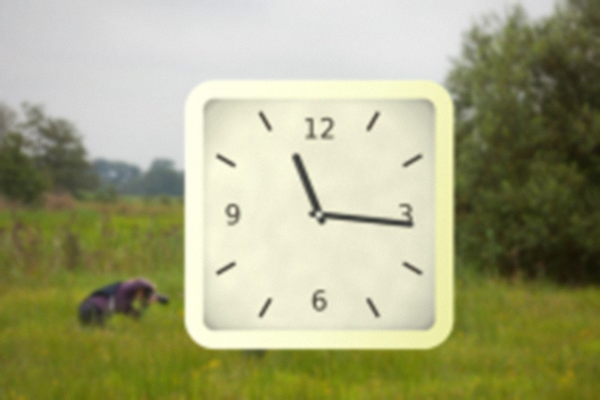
11:16
